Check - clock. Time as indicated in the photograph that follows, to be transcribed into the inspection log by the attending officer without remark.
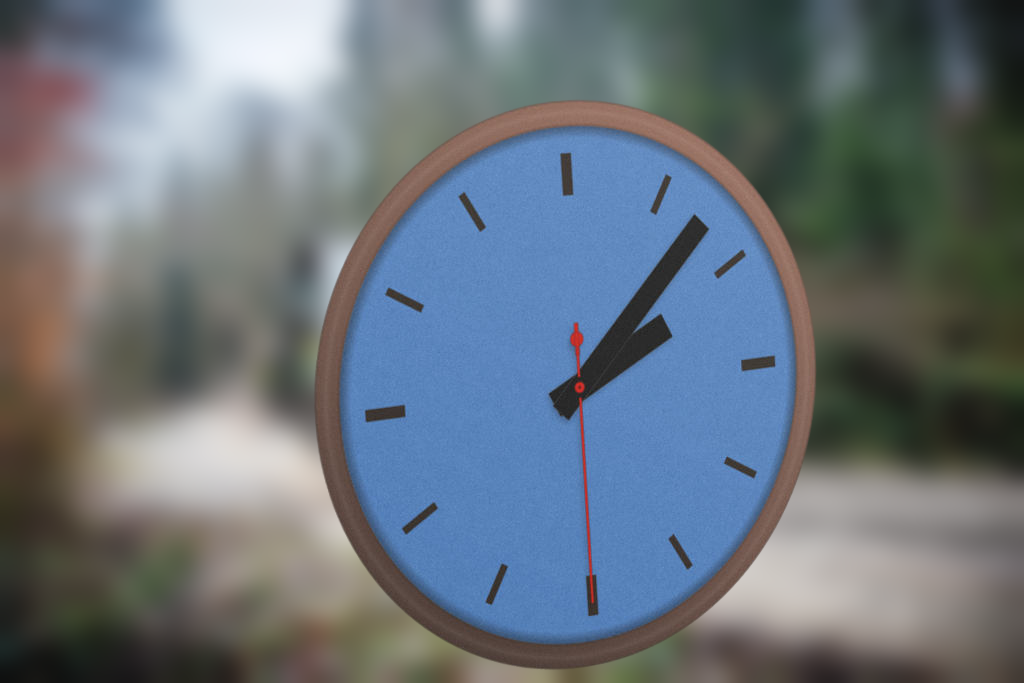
2:07:30
